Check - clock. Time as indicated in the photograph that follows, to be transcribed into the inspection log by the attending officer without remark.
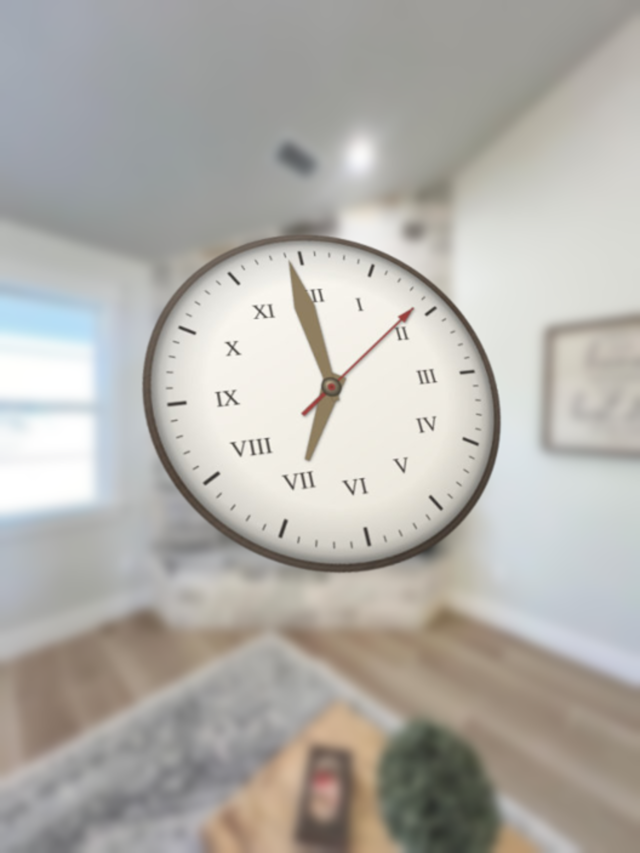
6:59:09
